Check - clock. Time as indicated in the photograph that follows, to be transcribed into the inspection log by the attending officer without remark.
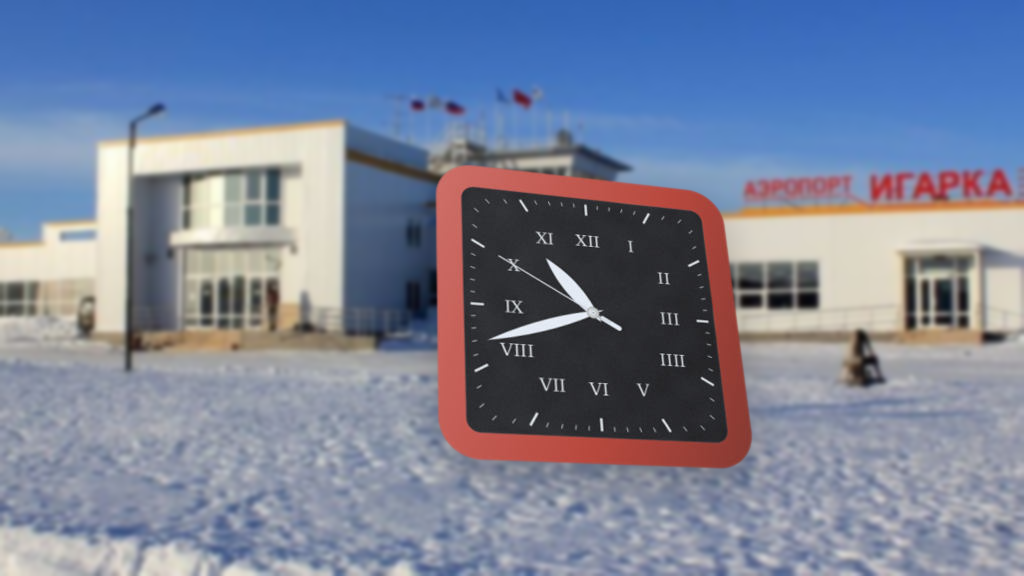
10:41:50
